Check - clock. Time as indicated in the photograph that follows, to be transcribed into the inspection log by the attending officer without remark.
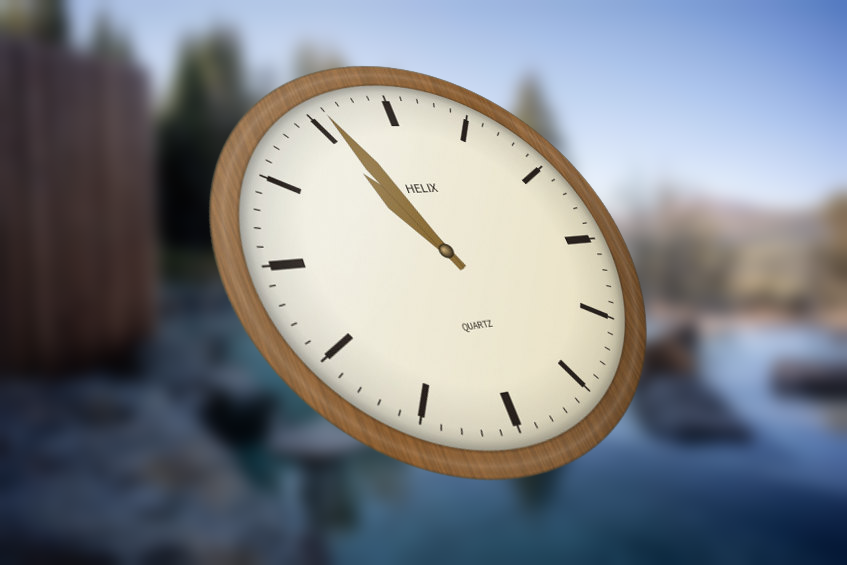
10:56
